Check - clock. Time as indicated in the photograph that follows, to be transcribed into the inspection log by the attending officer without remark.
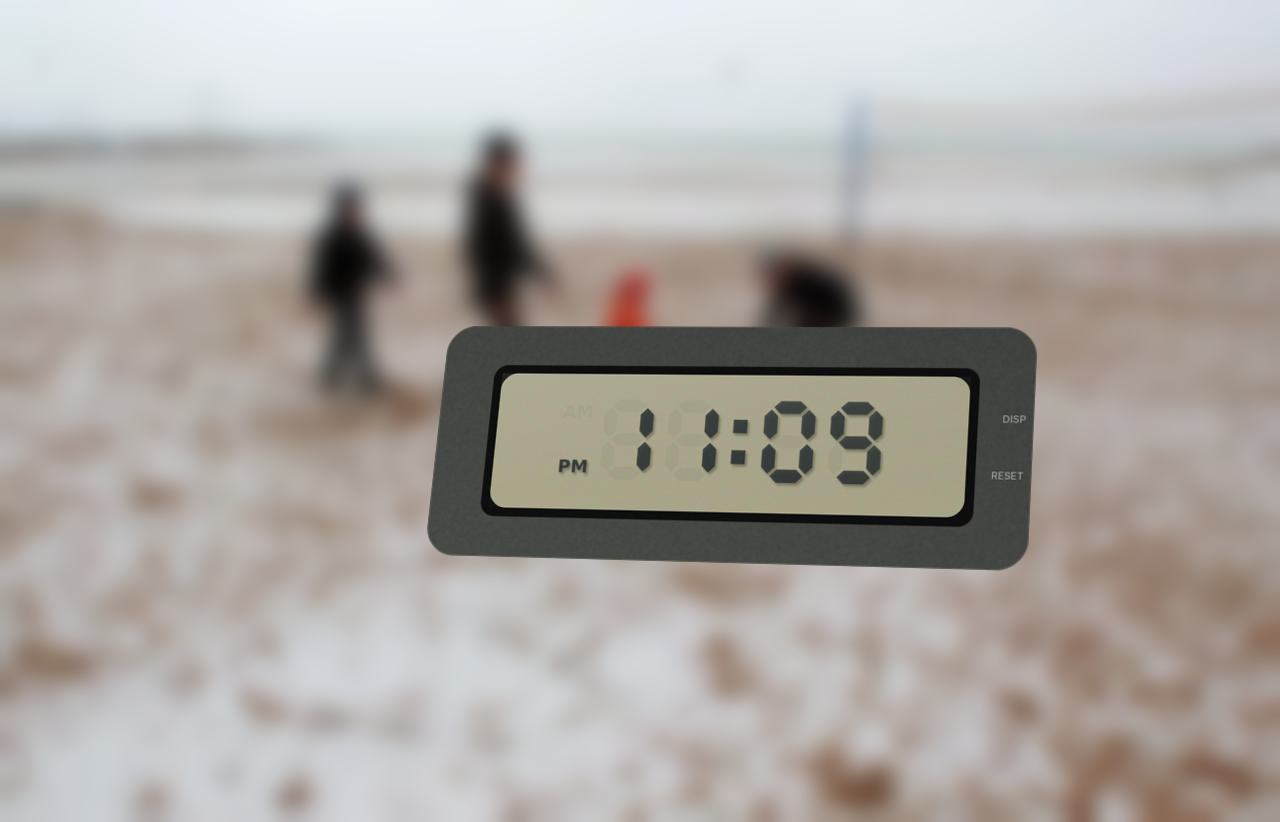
11:09
